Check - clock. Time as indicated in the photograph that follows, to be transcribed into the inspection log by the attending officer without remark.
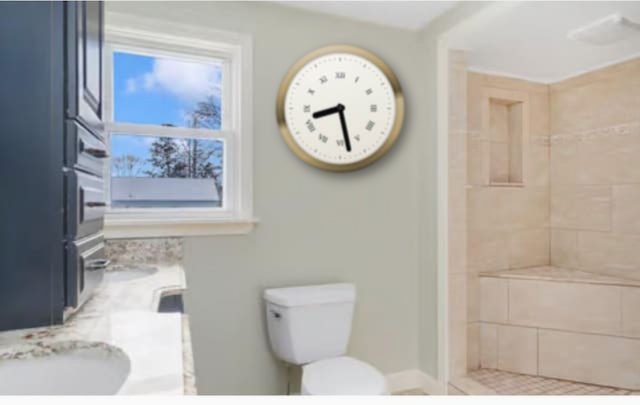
8:28
